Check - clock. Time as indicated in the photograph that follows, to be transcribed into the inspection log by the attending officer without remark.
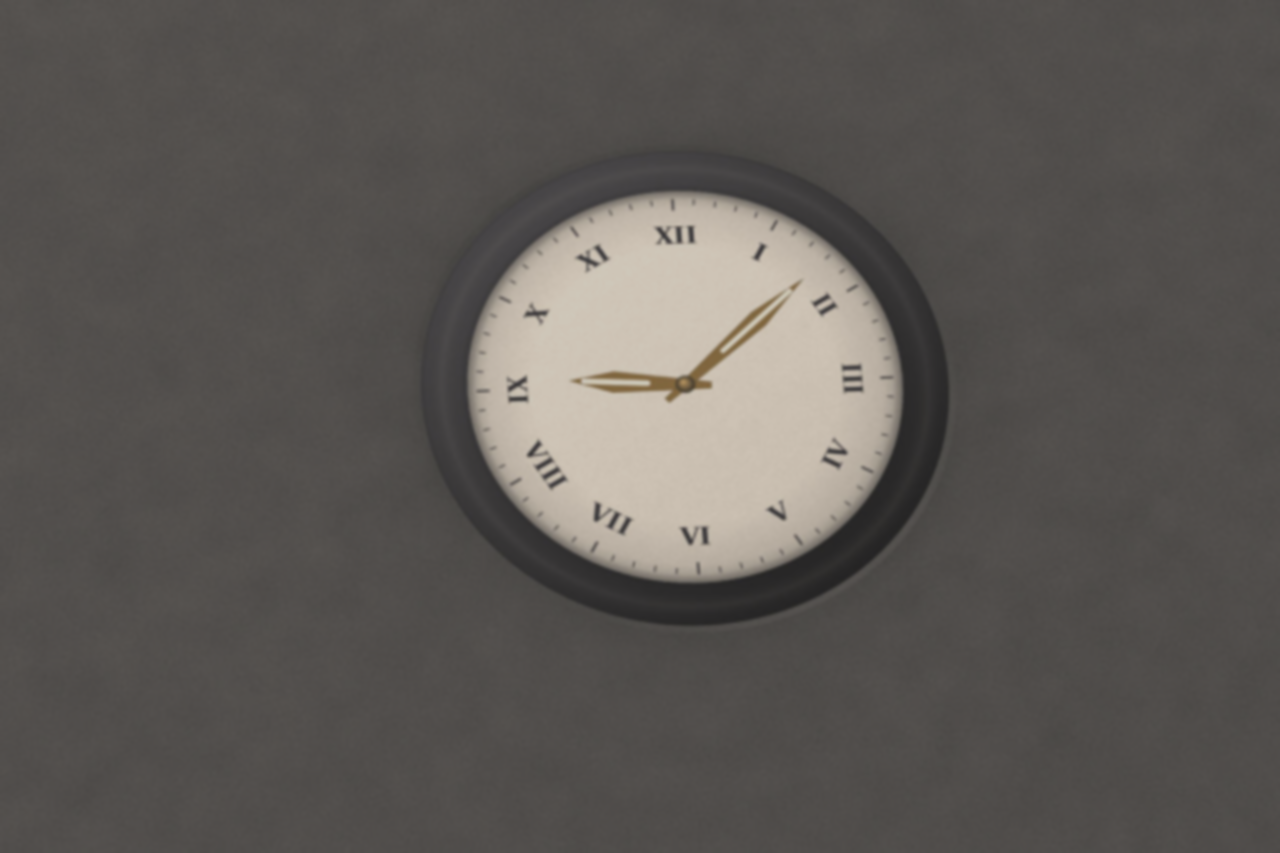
9:08
